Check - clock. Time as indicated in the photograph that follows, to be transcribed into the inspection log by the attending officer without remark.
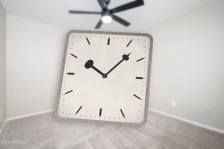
10:07
